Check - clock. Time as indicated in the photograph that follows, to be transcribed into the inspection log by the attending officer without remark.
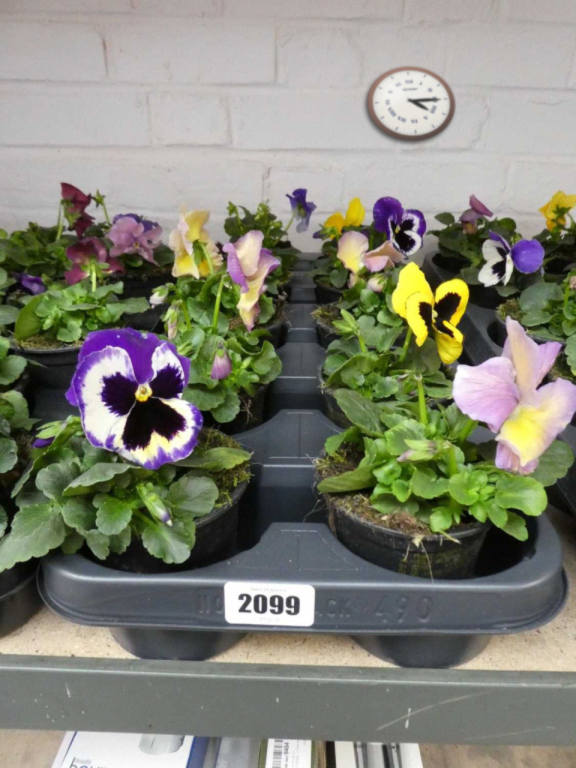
4:15
